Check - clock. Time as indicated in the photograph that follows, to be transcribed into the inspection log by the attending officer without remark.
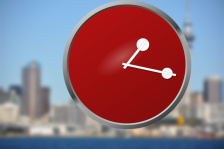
1:17
